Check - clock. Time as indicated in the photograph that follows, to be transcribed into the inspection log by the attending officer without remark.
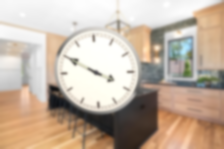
3:50
